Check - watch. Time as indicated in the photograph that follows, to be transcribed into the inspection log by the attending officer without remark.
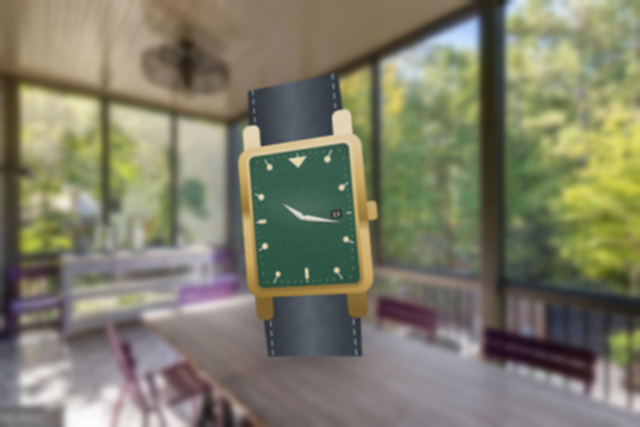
10:17
